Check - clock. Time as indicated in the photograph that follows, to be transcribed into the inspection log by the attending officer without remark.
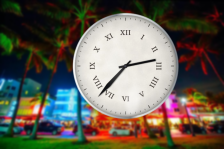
2:37
